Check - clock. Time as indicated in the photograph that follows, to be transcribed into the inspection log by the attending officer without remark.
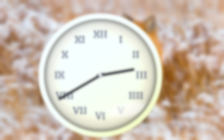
2:40
